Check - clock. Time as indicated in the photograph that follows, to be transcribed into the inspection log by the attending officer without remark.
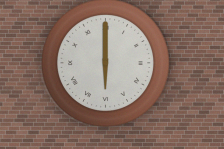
6:00
